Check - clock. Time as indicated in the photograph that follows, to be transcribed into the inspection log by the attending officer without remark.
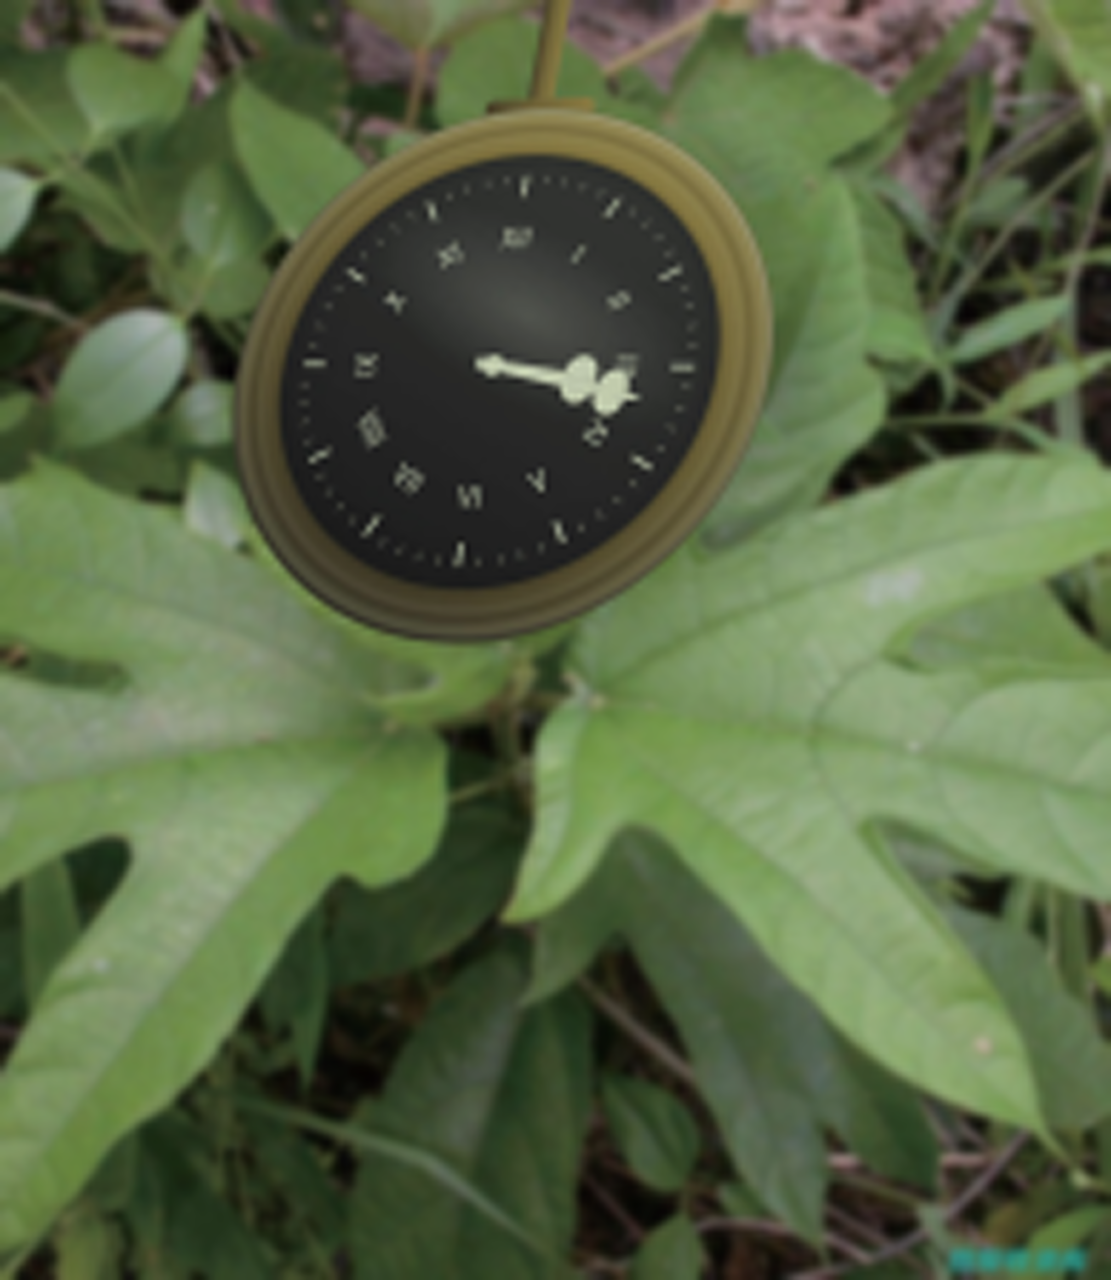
3:17
